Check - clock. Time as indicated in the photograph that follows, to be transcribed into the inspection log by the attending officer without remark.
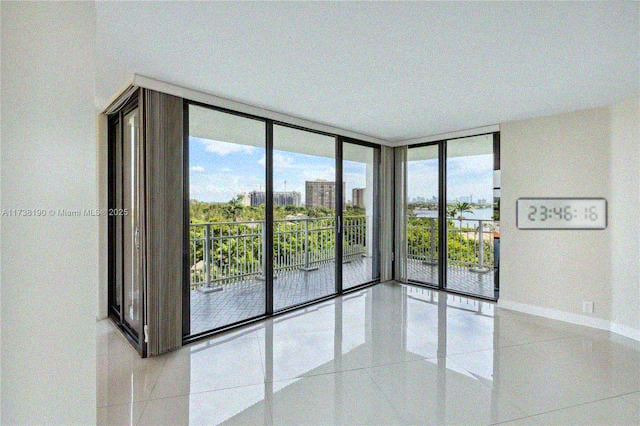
23:46:16
